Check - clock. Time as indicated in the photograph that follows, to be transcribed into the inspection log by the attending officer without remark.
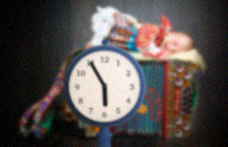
5:55
